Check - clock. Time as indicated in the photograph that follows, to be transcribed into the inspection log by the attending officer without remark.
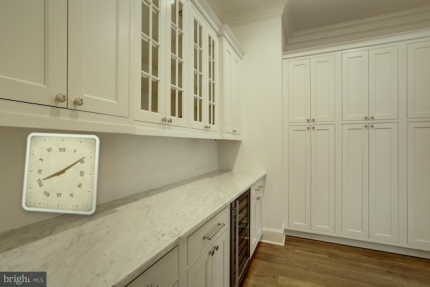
8:09
